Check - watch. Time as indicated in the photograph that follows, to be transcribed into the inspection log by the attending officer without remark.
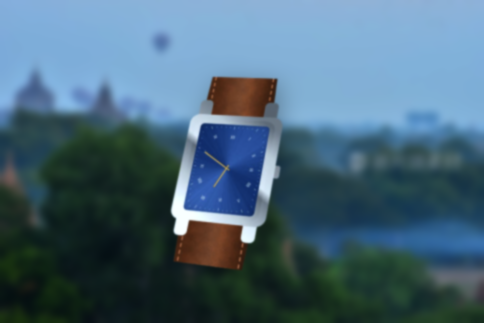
6:50
